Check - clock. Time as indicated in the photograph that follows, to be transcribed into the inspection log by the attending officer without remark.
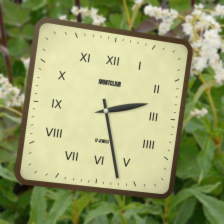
2:27
